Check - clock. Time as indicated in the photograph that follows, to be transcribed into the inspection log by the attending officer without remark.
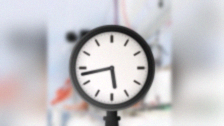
5:43
